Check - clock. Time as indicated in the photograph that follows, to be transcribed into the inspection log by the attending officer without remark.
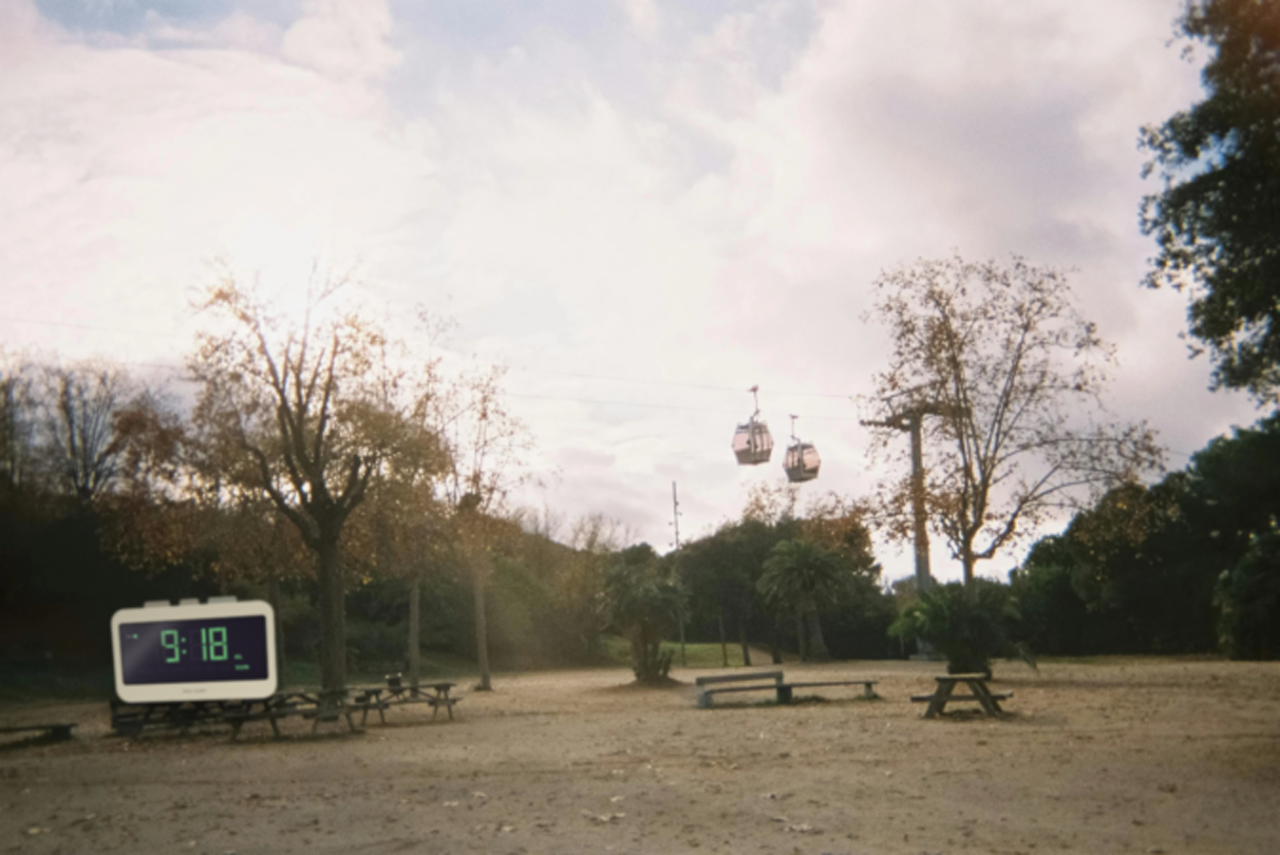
9:18
